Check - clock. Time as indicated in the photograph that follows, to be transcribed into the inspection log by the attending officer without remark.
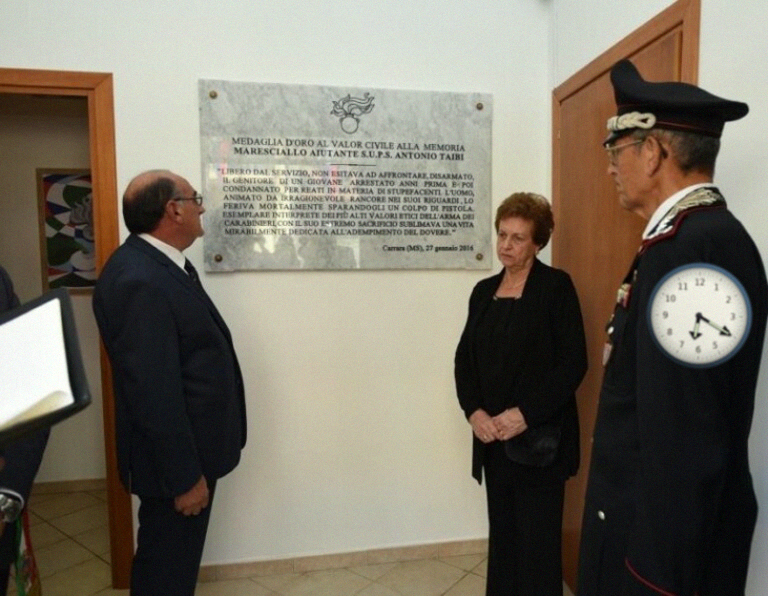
6:20
